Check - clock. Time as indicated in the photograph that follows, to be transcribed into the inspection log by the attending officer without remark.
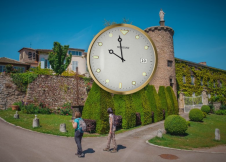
9:58
